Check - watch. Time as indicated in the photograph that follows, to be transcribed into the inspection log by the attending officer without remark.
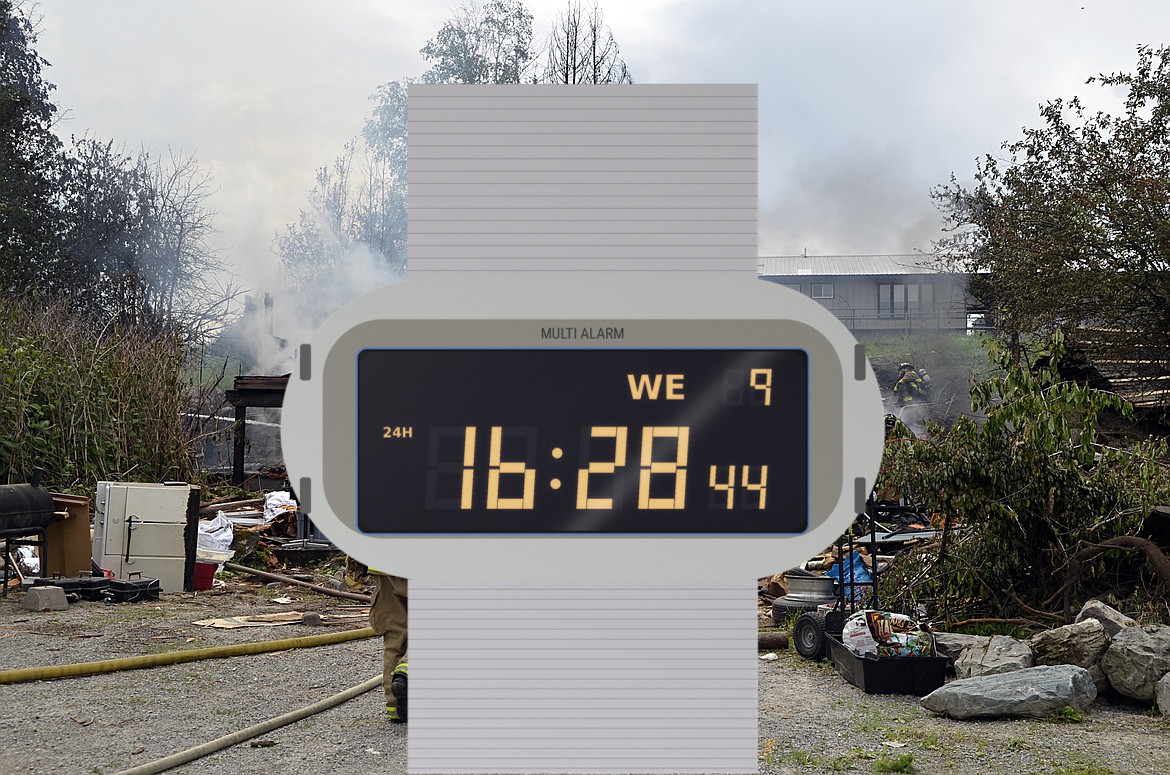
16:28:44
